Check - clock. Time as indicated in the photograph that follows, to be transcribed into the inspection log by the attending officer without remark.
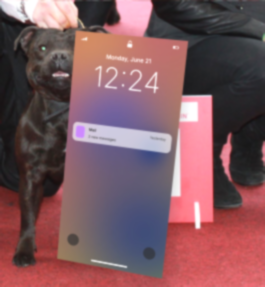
12:24
